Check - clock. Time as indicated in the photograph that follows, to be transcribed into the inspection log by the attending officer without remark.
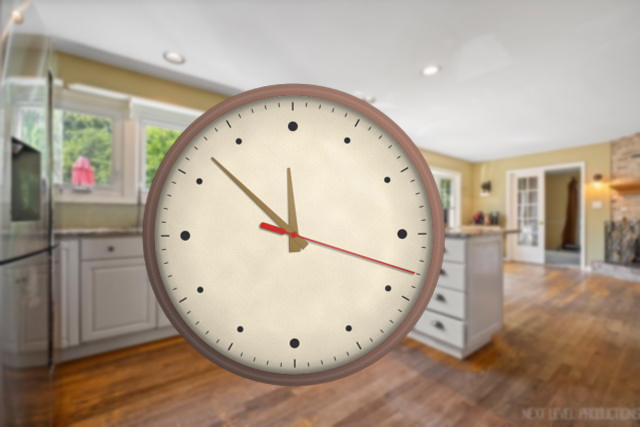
11:52:18
